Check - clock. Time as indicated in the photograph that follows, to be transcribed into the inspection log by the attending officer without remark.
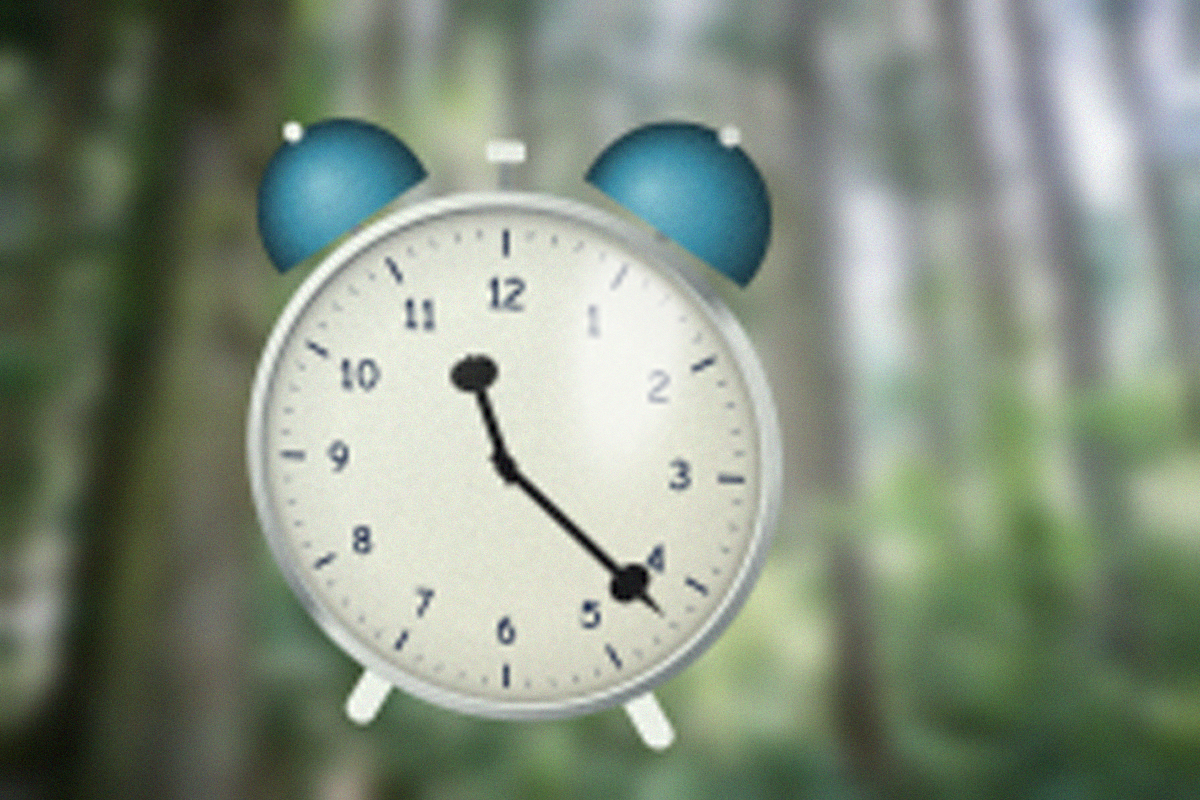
11:22
